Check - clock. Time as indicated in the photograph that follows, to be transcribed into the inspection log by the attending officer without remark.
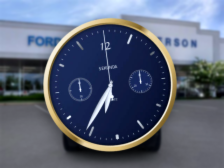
6:36
